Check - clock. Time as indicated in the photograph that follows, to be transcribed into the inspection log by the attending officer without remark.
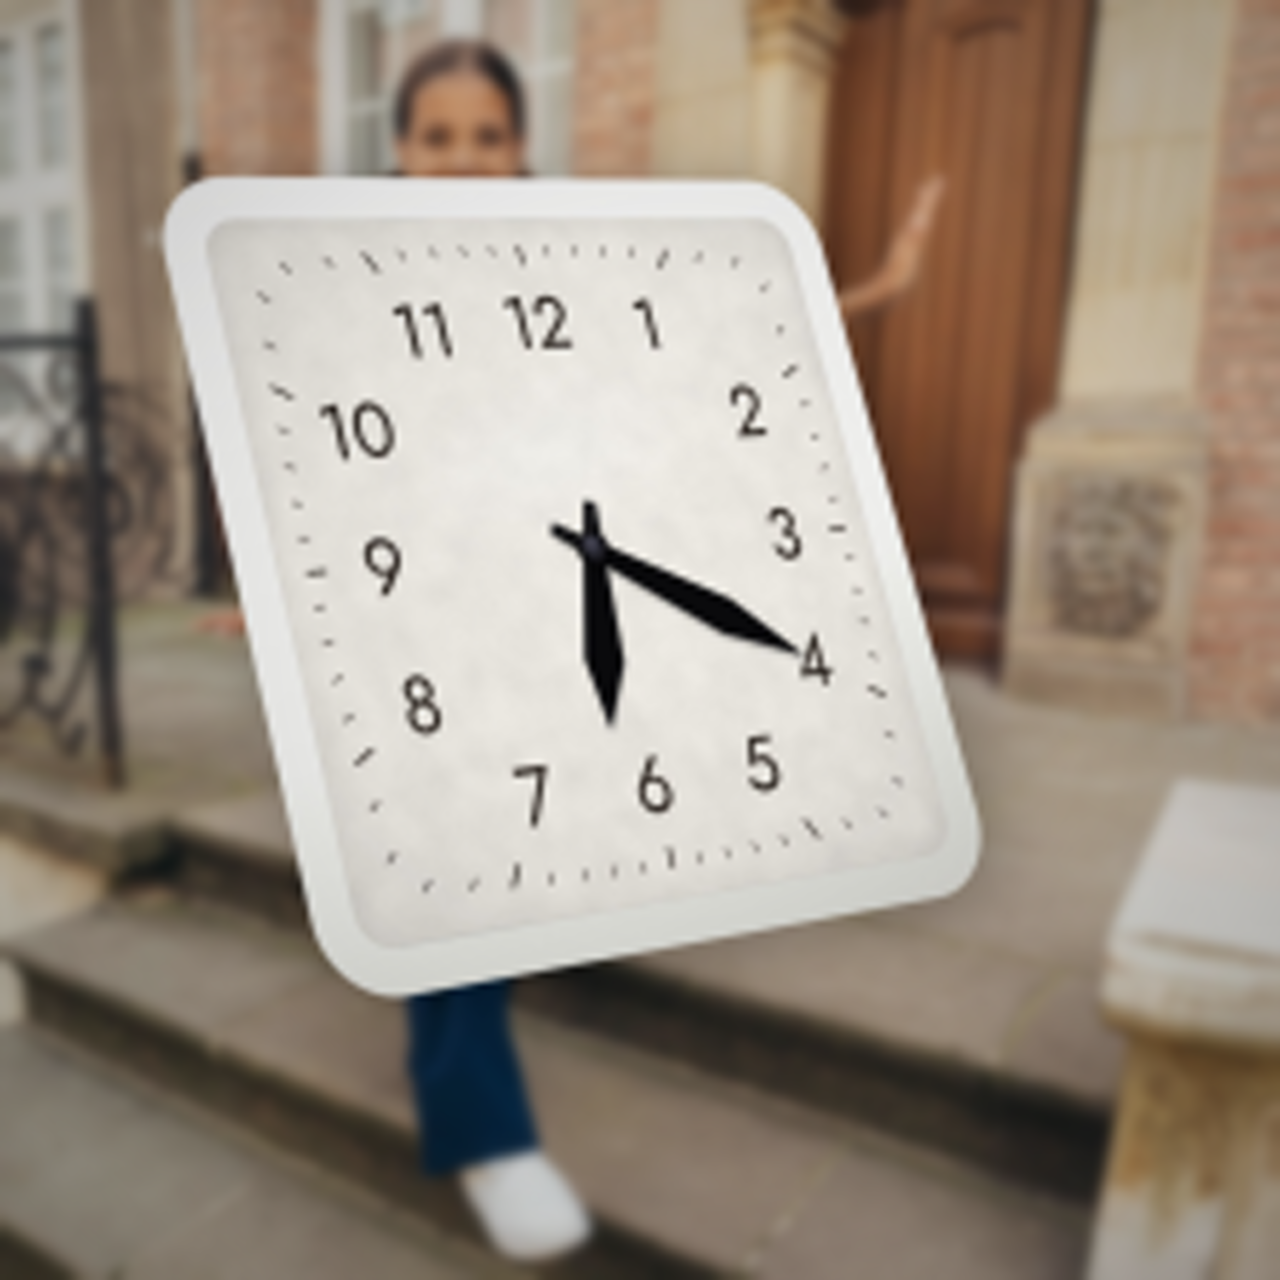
6:20
